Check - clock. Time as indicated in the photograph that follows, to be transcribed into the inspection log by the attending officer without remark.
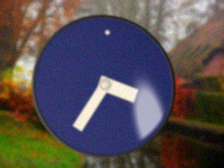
3:35
